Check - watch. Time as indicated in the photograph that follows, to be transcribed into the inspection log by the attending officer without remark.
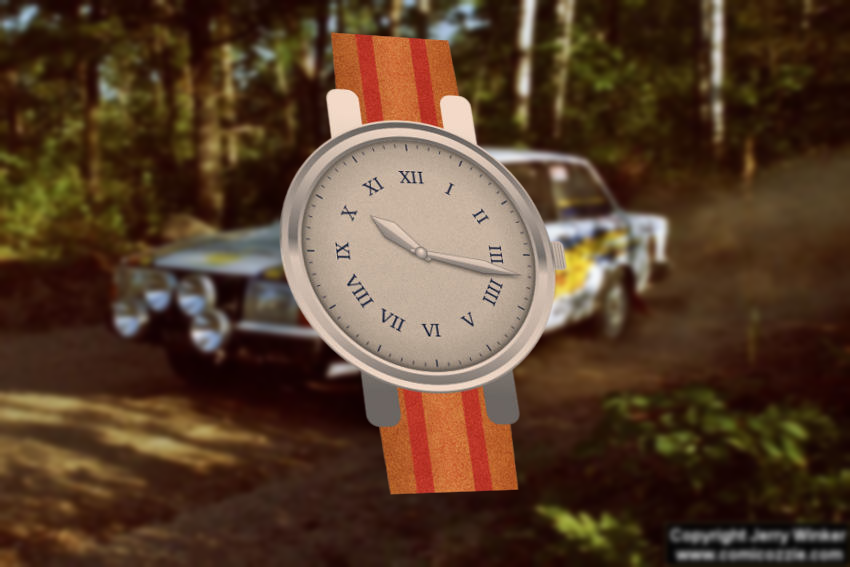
10:17
